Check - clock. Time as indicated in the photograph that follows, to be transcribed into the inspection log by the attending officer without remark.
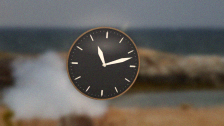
11:12
